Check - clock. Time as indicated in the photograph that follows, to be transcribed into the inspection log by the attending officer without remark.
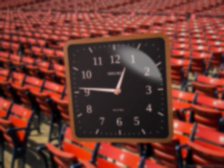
12:46
